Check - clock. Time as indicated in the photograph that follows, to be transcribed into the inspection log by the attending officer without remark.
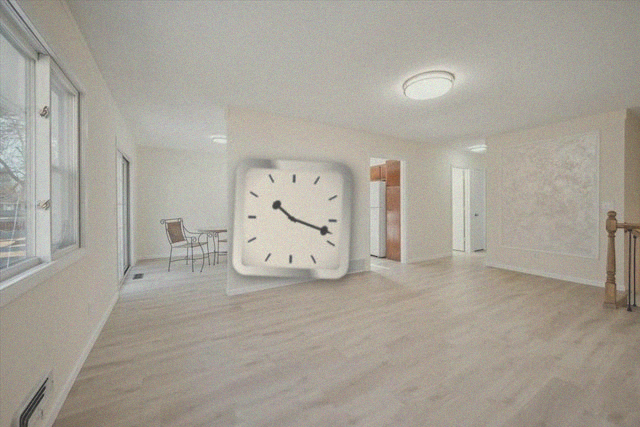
10:18
